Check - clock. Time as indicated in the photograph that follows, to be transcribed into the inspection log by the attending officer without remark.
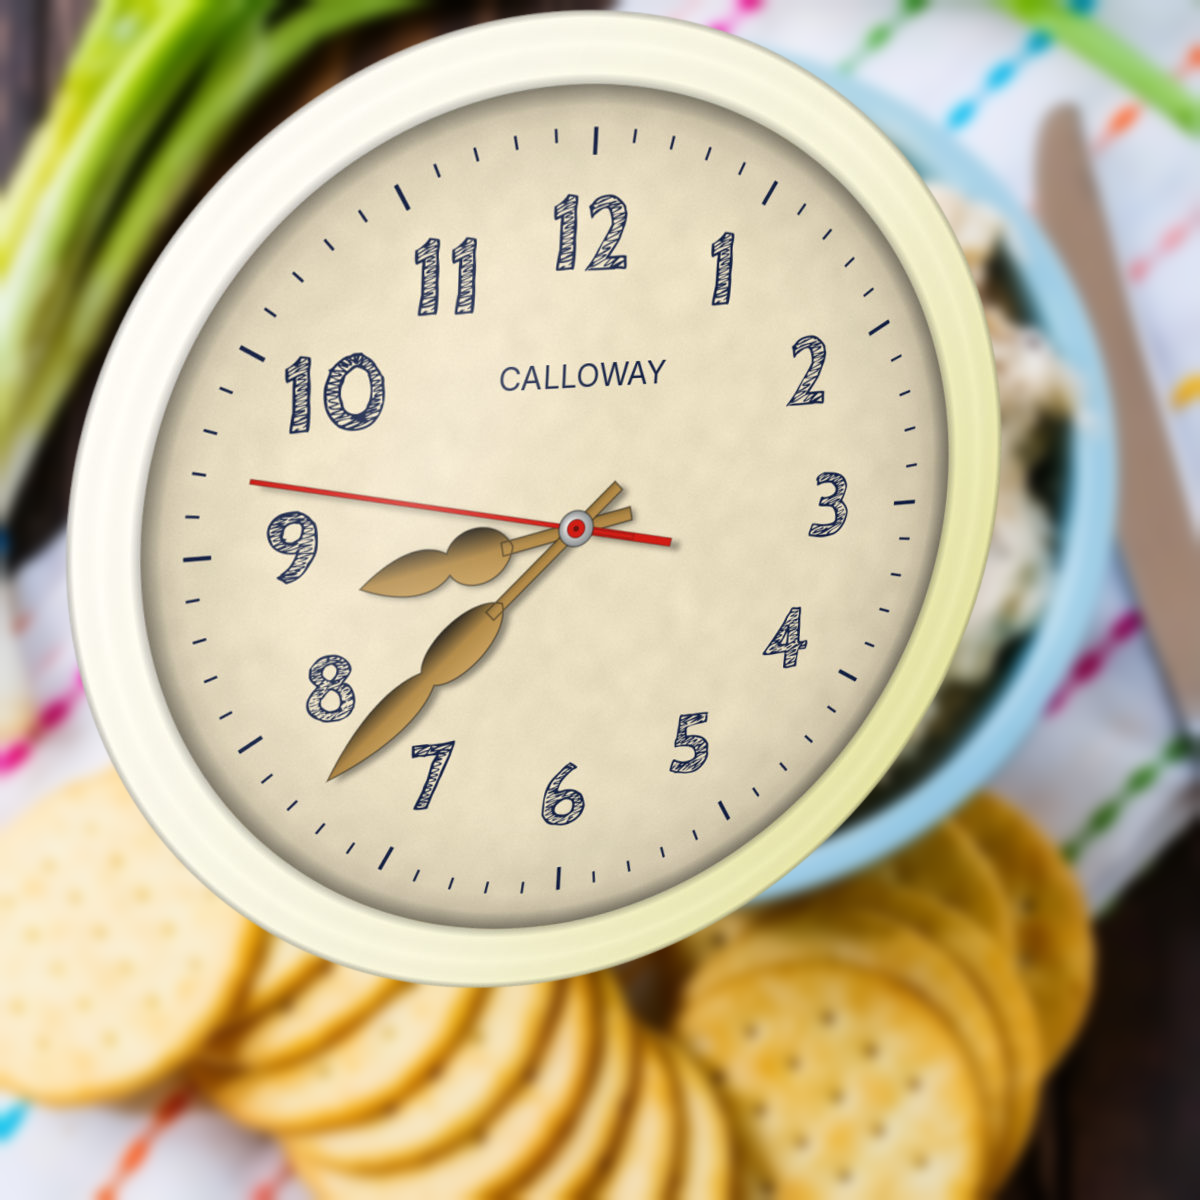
8:37:47
